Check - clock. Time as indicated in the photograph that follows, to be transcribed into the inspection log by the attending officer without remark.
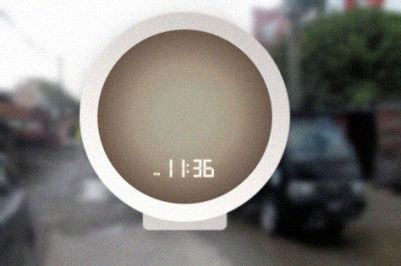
11:36
